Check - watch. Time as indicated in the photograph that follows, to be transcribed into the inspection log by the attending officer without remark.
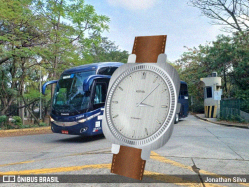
3:07
